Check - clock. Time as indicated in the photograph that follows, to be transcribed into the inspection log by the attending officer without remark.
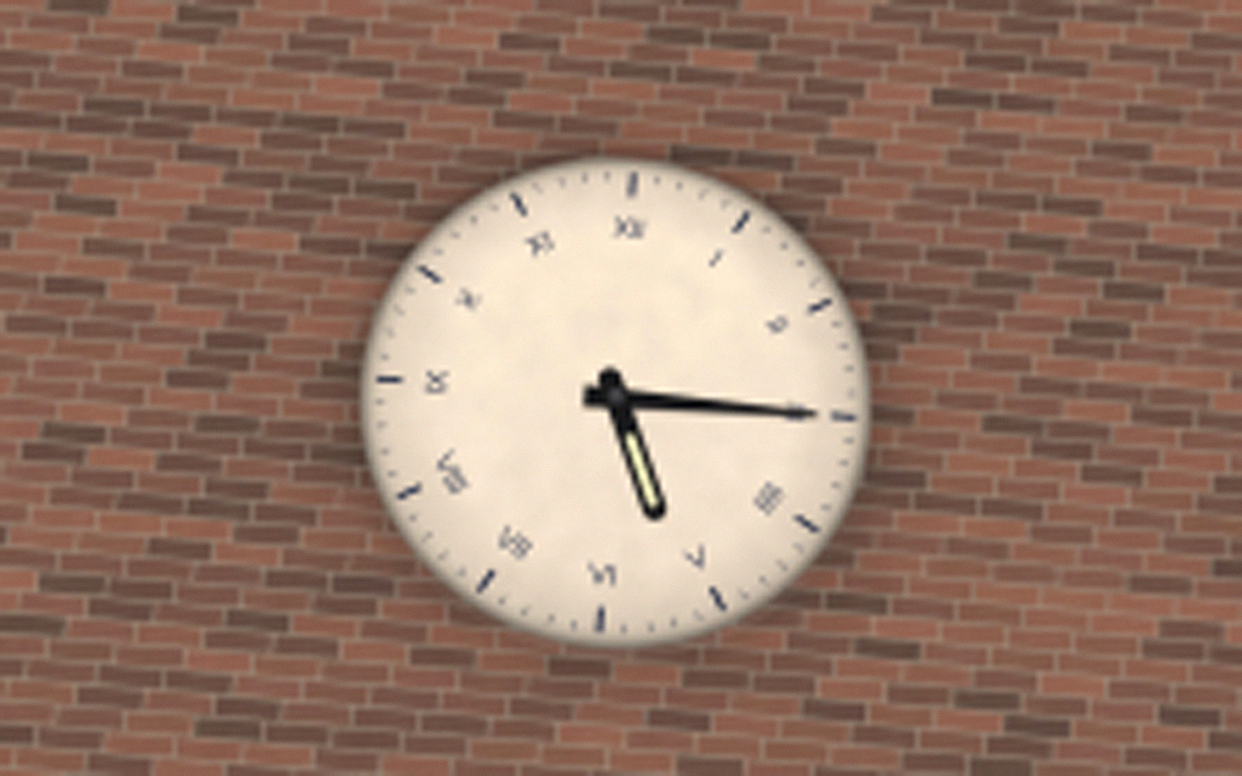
5:15
